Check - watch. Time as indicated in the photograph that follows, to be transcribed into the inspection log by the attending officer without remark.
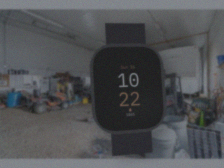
10:22
